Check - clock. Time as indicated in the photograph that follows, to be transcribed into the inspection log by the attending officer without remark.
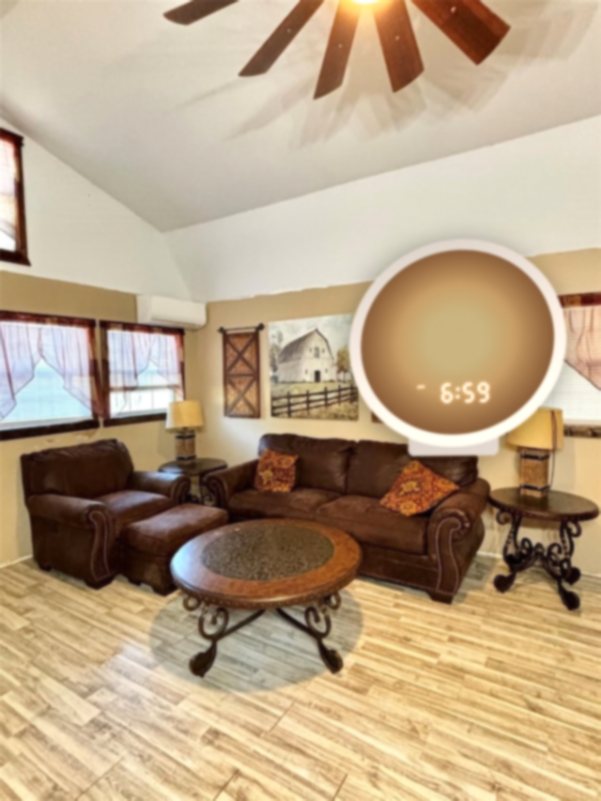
6:59
